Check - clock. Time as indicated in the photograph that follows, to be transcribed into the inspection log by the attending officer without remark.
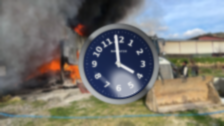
3:59
